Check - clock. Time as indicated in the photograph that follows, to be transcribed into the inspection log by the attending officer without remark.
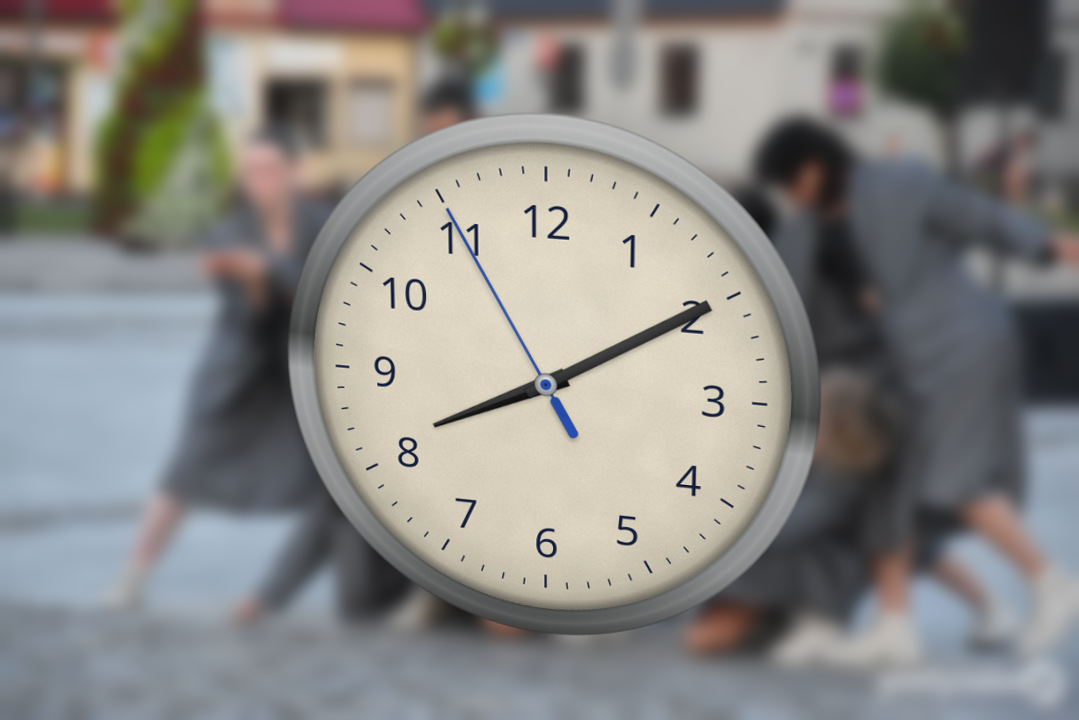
8:09:55
